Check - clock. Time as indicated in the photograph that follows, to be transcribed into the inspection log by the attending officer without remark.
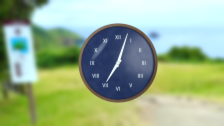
7:03
